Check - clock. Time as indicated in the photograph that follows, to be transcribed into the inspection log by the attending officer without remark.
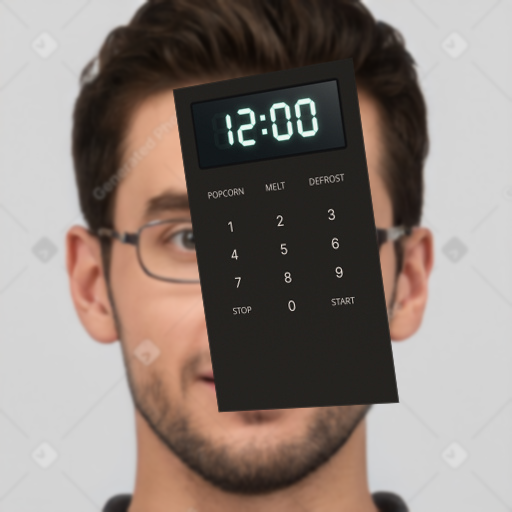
12:00
